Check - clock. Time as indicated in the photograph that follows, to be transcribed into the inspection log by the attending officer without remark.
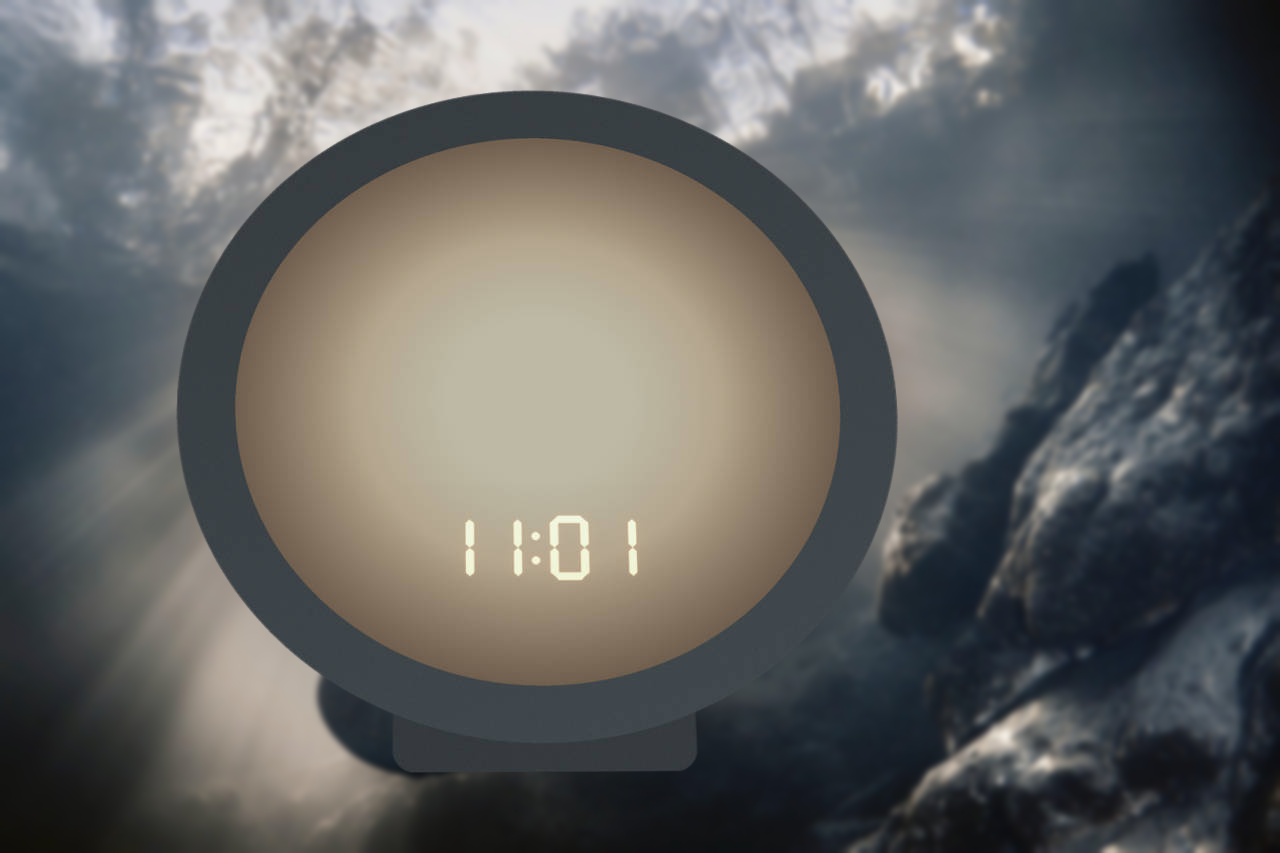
11:01
